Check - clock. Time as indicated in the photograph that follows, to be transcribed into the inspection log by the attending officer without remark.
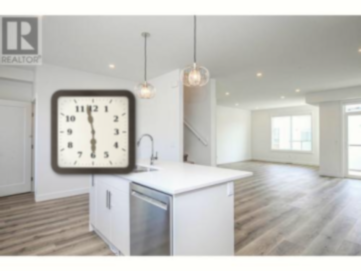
5:58
